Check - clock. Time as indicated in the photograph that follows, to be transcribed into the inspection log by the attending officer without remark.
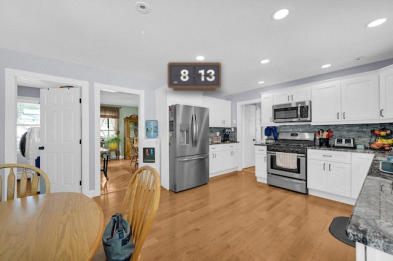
8:13
